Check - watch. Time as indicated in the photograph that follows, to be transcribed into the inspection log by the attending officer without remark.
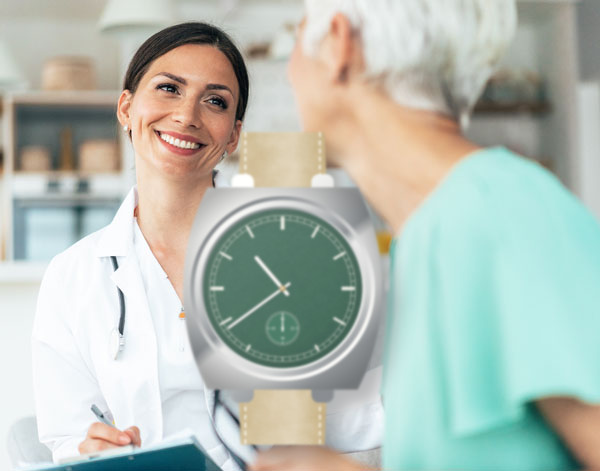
10:39
